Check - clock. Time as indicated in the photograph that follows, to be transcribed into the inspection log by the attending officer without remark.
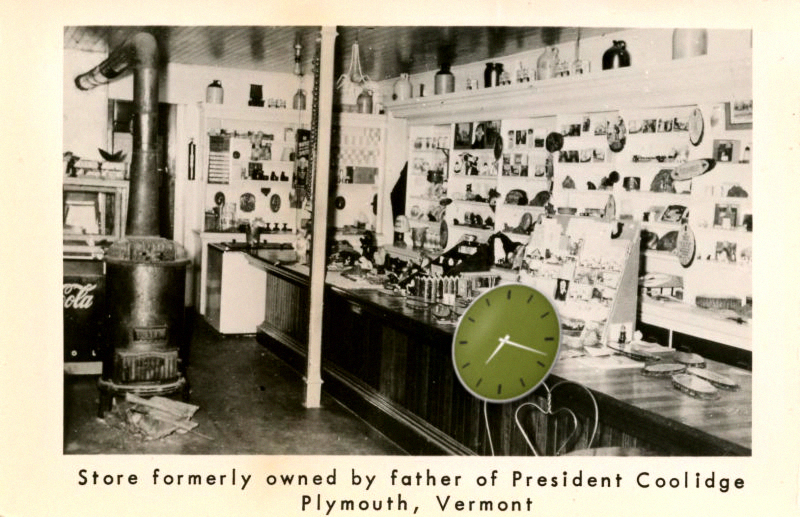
7:18
